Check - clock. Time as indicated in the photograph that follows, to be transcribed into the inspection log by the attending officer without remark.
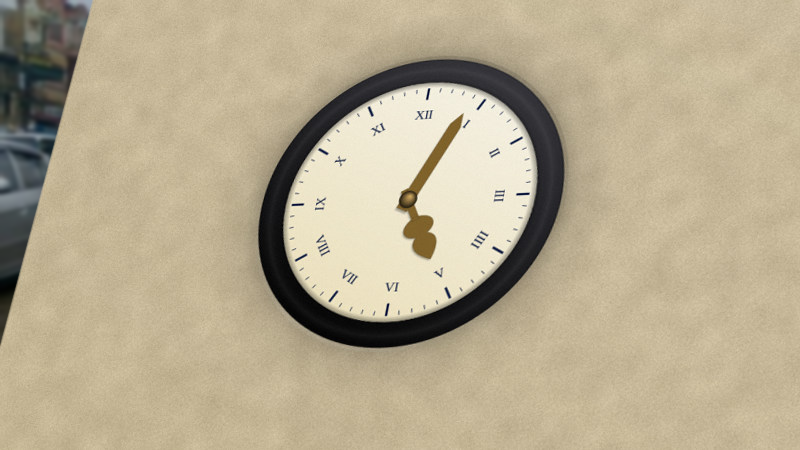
5:04
